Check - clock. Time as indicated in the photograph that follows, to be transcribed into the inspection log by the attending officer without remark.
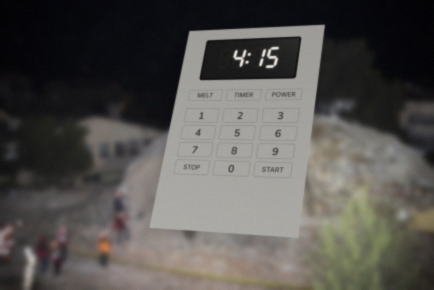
4:15
